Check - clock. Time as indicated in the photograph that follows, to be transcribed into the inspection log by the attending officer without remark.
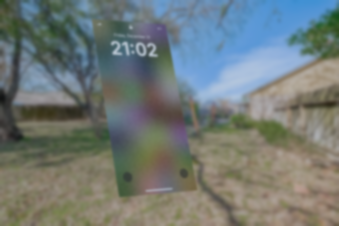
21:02
